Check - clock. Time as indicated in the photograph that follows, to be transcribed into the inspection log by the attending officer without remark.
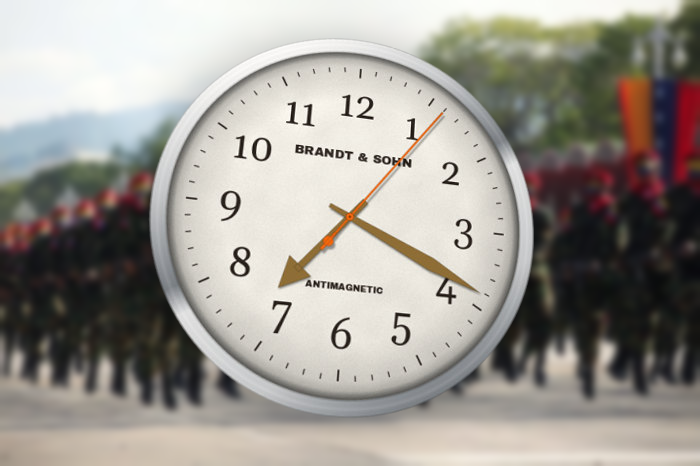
7:19:06
